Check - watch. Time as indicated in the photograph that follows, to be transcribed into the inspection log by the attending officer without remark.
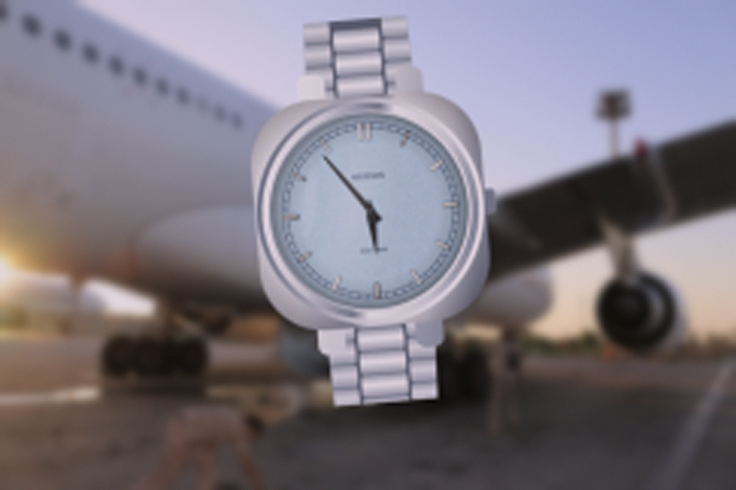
5:54
